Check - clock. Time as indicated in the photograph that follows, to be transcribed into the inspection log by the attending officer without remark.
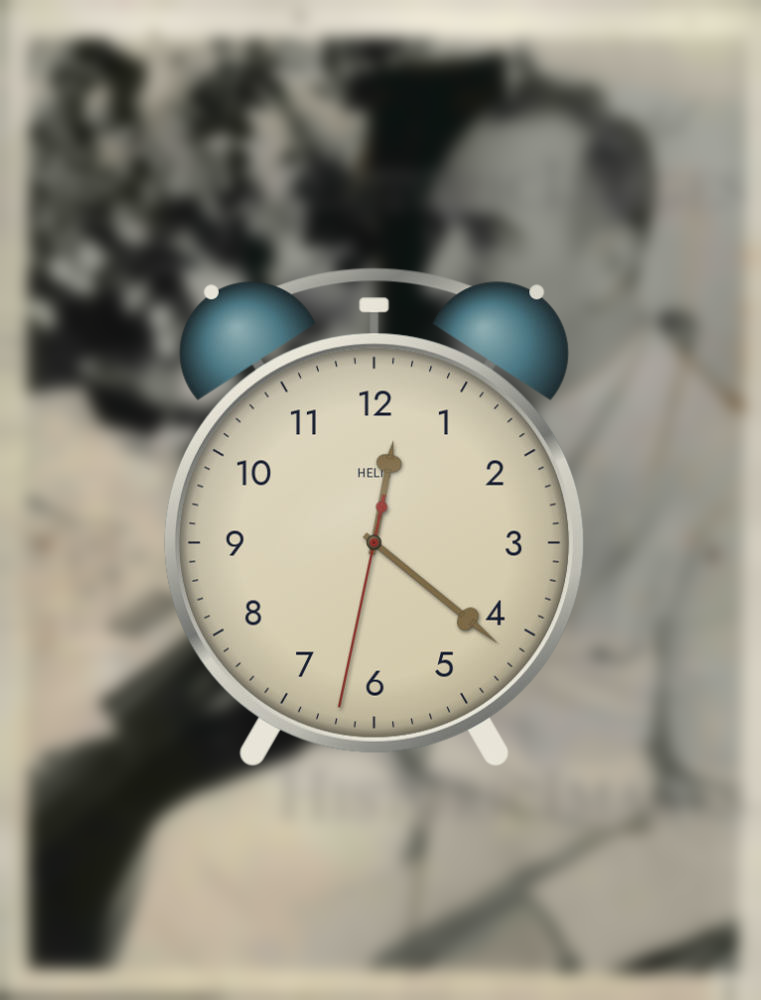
12:21:32
